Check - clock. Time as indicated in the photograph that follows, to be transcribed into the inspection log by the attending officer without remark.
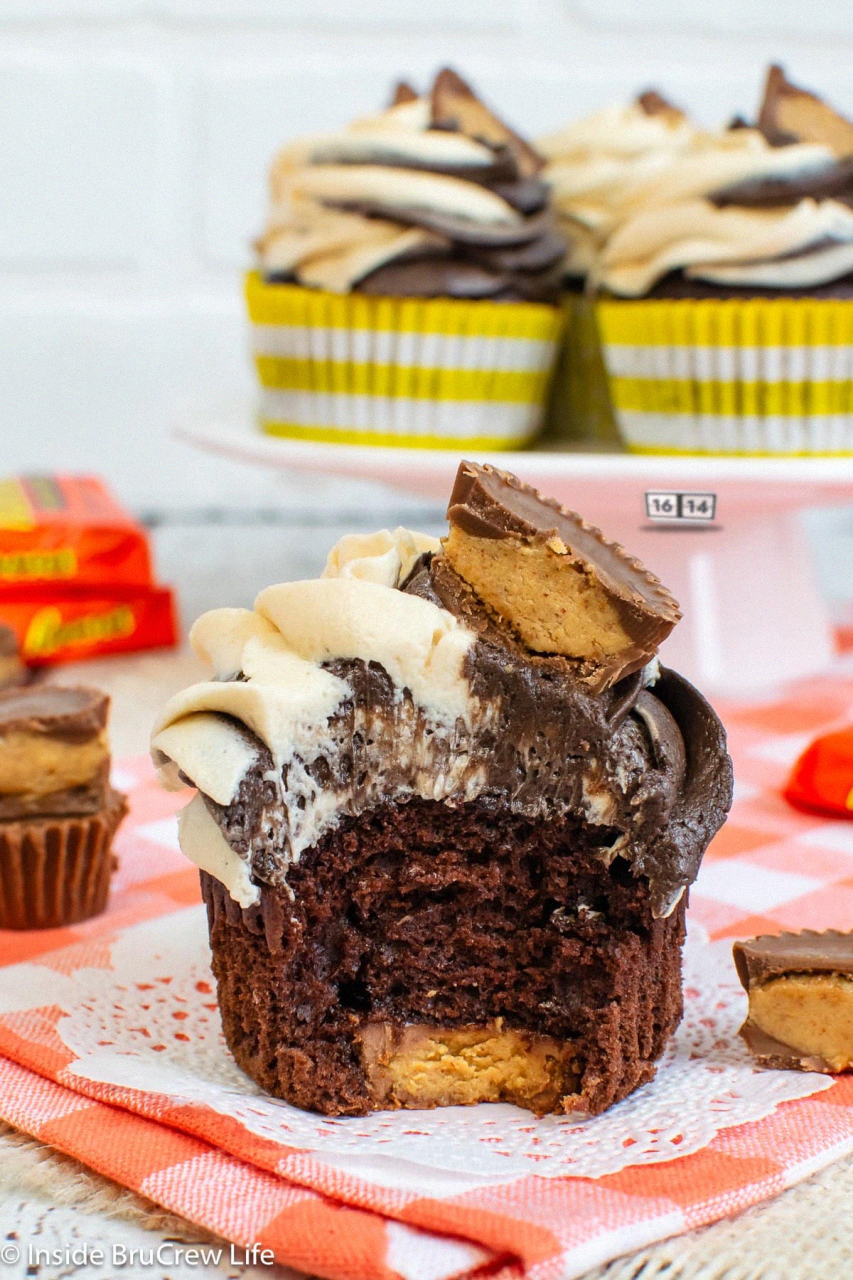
16:14
